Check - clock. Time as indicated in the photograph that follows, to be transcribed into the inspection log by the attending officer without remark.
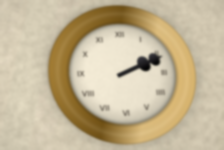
2:11
